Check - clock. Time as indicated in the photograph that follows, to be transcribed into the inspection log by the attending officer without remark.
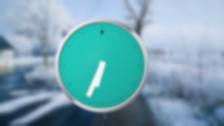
6:34
